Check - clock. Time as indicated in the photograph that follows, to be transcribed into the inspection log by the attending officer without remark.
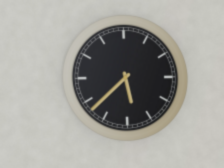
5:38
